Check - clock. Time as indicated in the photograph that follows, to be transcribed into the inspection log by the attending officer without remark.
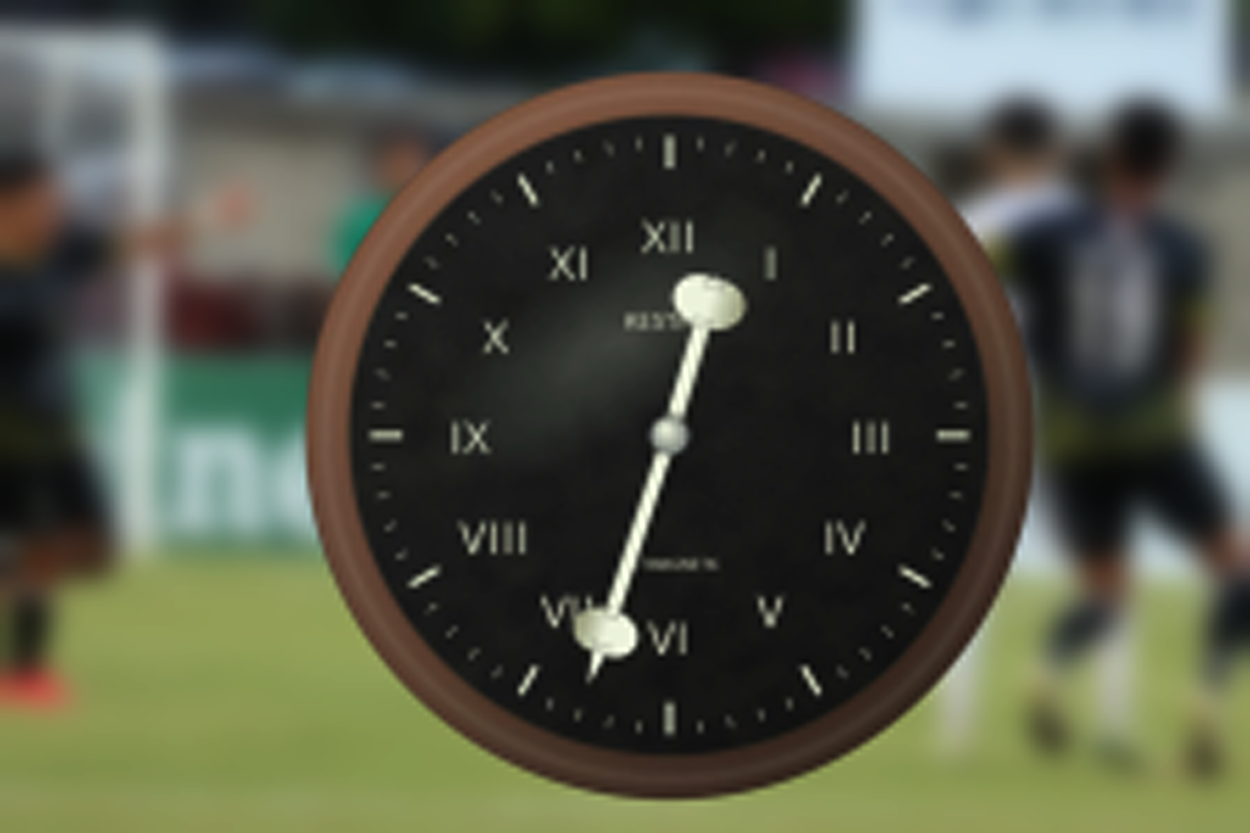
12:33
